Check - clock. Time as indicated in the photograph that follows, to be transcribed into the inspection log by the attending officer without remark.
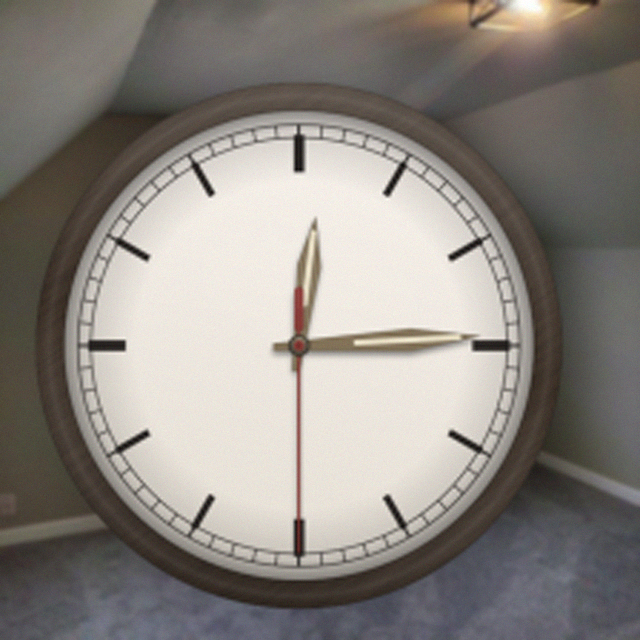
12:14:30
